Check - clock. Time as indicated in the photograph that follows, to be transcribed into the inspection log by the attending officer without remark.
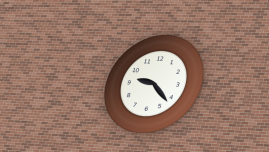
9:22
